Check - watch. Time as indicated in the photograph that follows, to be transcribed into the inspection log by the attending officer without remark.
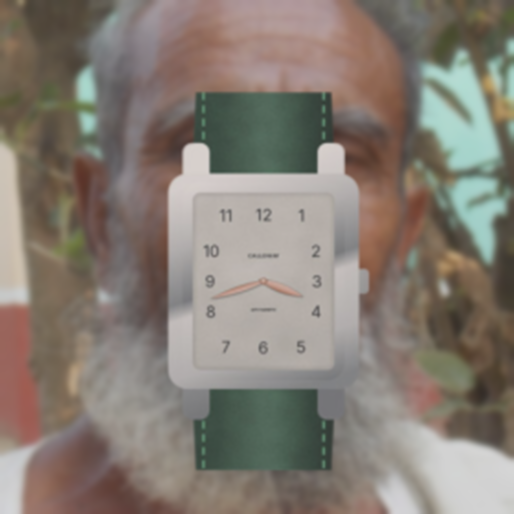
3:42
